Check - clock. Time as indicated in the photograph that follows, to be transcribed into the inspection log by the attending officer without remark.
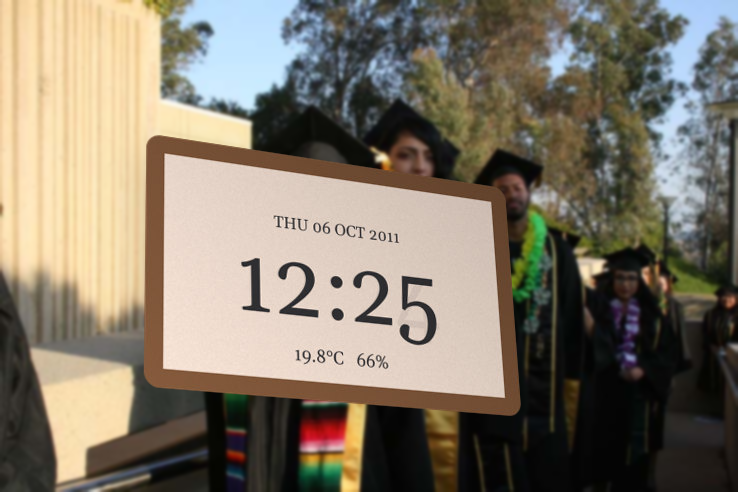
12:25
